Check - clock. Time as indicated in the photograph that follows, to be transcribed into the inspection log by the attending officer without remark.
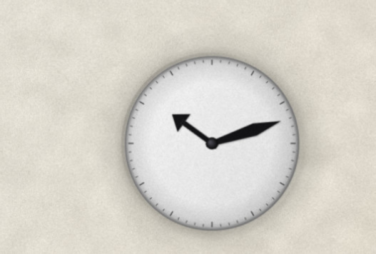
10:12
